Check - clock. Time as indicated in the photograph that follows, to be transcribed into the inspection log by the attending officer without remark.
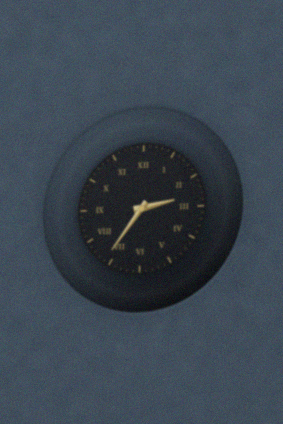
2:36
